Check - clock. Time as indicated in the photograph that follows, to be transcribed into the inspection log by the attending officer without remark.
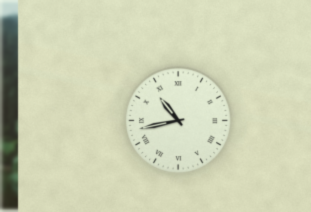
10:43
